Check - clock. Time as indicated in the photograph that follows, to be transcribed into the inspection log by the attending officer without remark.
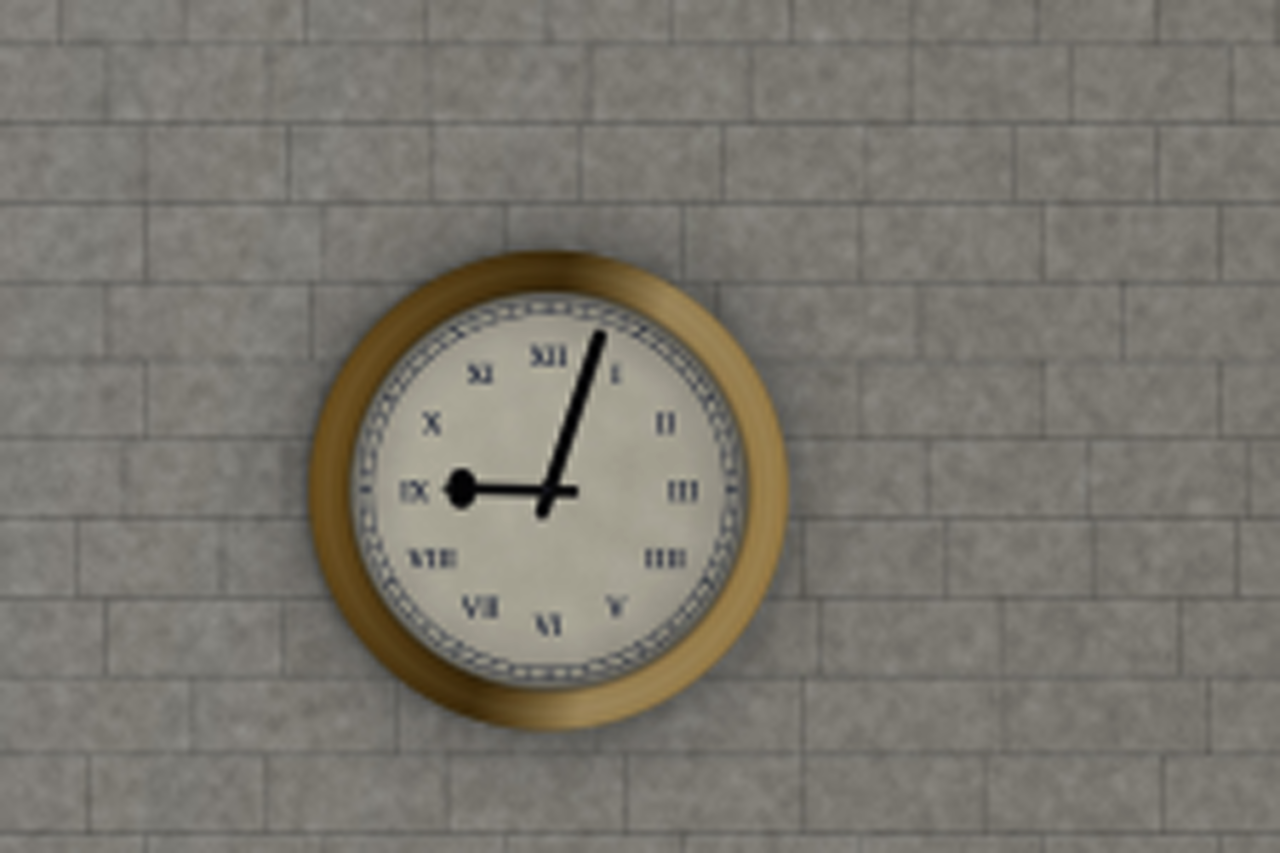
9:03
